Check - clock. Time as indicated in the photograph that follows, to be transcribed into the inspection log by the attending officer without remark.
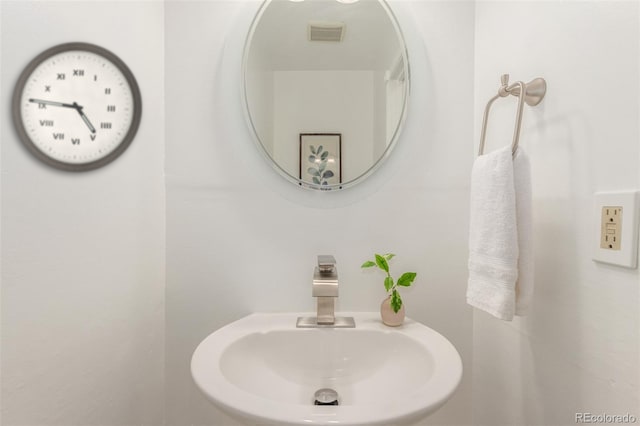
4:46
